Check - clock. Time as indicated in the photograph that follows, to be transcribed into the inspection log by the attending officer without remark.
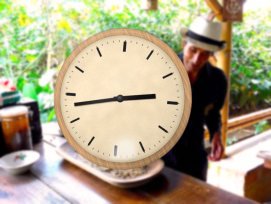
2:43
